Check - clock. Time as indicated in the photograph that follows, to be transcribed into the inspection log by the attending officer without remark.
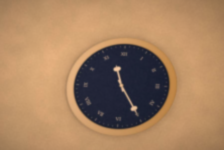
11:25
